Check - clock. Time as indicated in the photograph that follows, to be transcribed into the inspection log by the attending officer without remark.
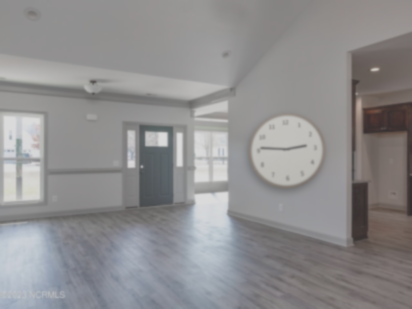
2:46
